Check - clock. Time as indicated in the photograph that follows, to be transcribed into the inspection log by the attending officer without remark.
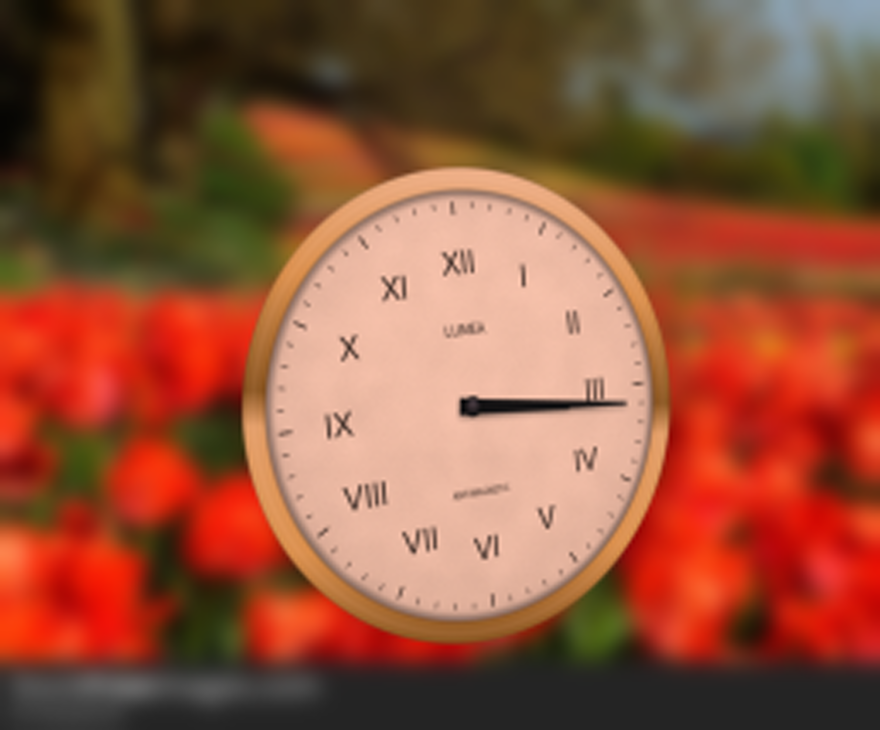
3:16
